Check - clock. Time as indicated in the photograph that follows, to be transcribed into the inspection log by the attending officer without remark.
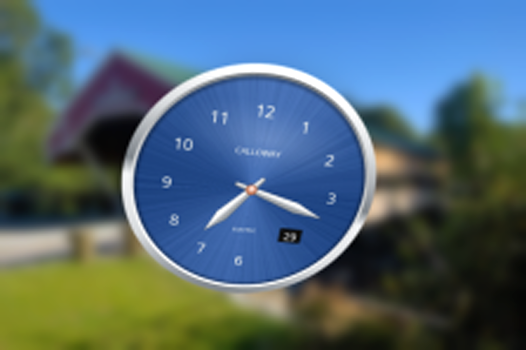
7:18
